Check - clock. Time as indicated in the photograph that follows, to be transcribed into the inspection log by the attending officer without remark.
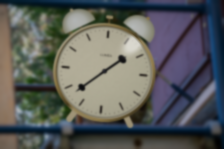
1:38
